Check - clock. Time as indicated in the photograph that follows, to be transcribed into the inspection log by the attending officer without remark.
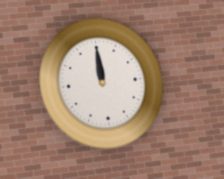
12:00
